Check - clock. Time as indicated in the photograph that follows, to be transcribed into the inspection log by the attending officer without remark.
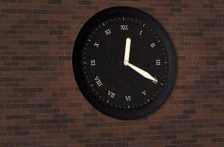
12:20
